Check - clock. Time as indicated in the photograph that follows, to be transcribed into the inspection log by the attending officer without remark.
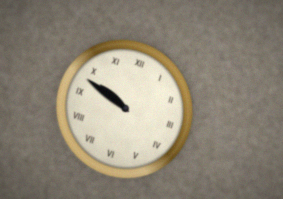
9:48
